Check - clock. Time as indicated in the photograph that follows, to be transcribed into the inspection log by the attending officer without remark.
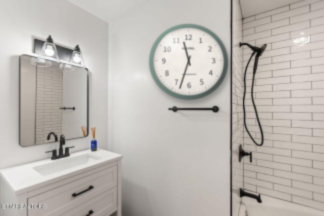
11:33
